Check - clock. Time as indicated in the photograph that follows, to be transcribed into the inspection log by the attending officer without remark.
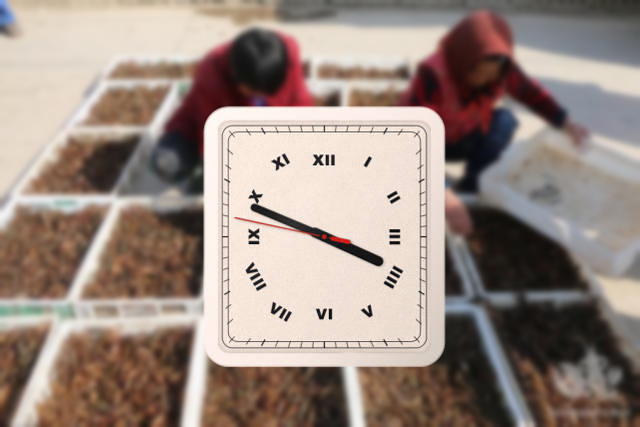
3:48:47
